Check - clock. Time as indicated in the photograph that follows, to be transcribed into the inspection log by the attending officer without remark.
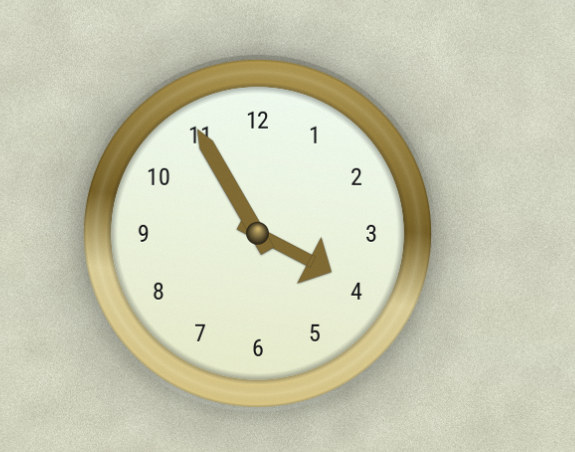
3:55
